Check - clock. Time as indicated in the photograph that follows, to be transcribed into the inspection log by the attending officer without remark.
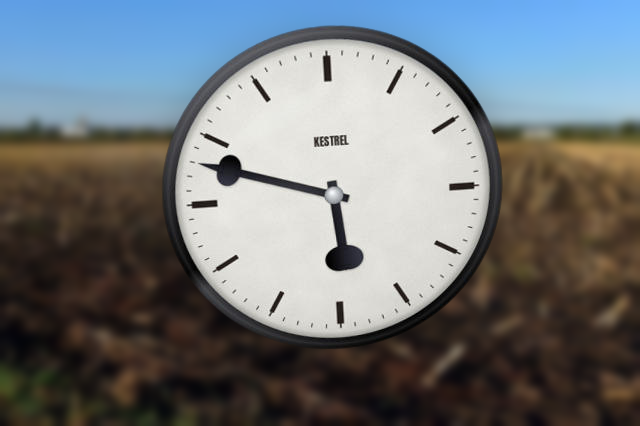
5:48
